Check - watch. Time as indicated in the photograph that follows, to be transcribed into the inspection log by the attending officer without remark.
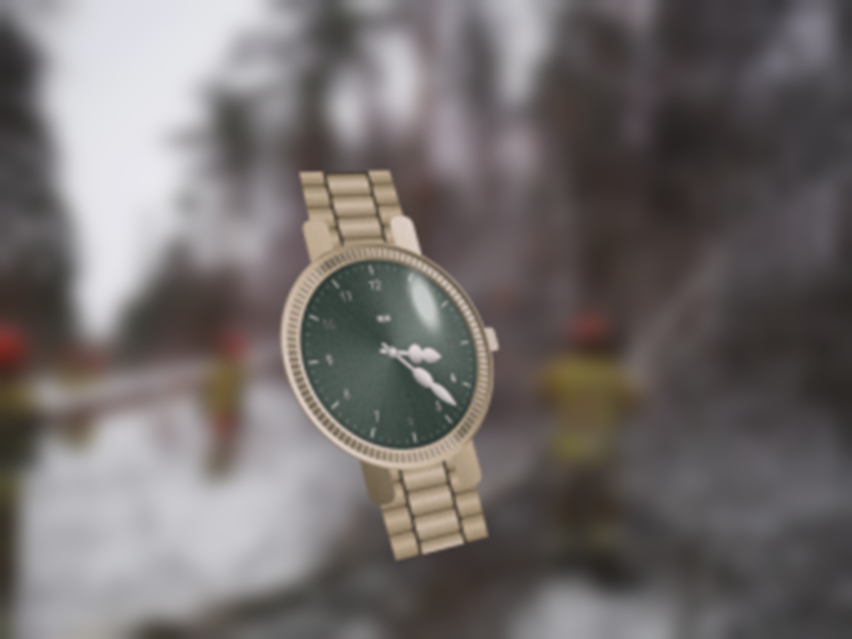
3:23
